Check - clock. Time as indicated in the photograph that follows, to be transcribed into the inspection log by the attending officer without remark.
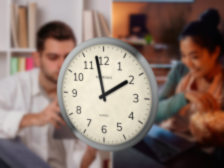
1:58
